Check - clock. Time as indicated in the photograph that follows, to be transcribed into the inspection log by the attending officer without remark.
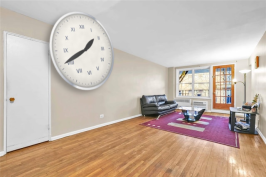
1:41
